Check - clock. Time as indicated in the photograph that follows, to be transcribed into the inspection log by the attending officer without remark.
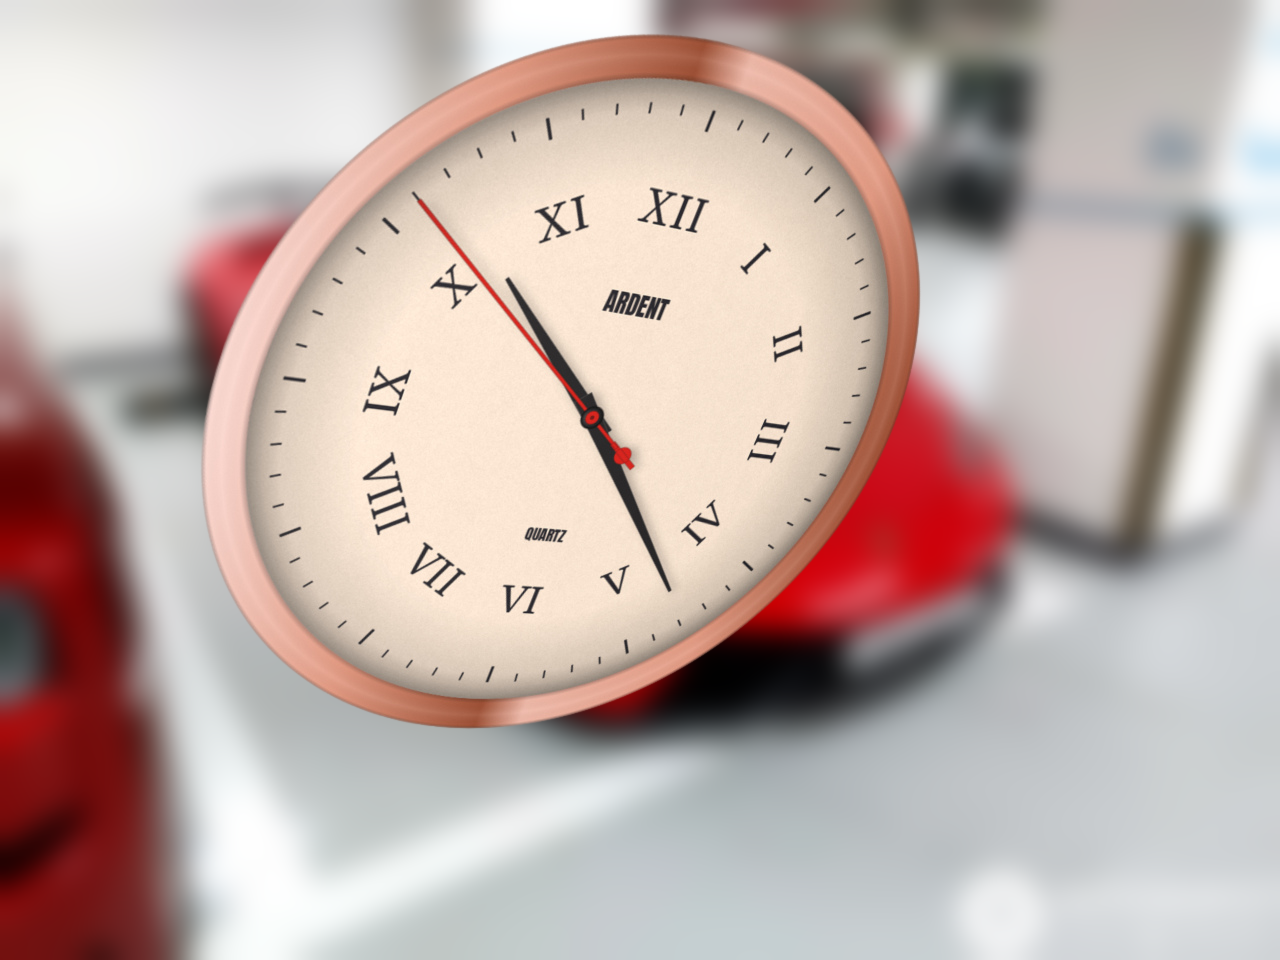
10:22:51
